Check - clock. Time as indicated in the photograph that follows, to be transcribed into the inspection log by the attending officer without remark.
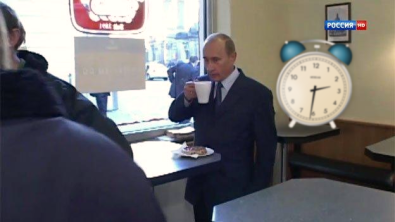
2:31
